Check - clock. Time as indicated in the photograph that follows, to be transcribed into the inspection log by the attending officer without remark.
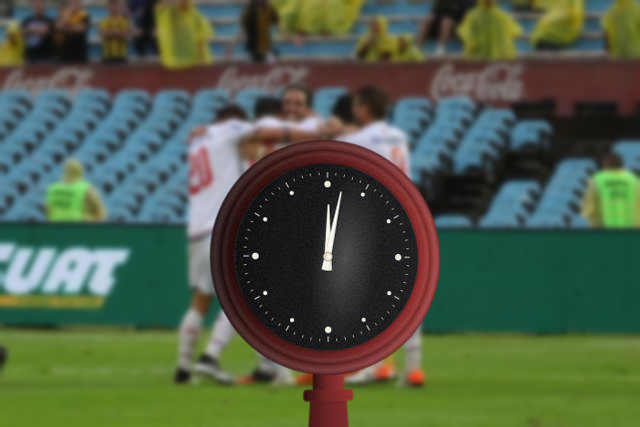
12:02
